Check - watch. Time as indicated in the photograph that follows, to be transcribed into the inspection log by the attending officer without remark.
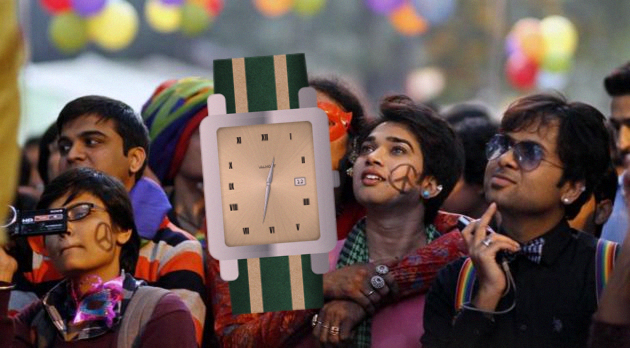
12:32
